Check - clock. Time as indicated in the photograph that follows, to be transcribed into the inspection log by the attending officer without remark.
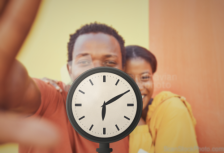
6:10
